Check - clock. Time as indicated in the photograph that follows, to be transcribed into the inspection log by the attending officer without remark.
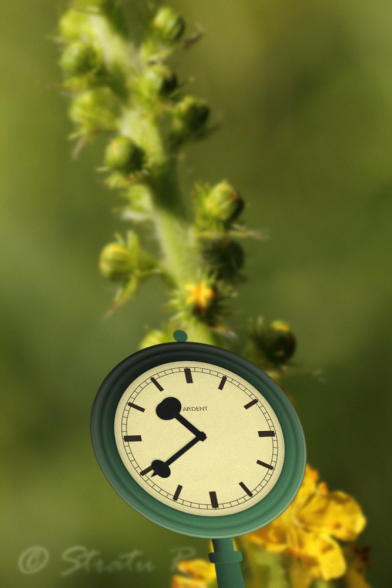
10:39
